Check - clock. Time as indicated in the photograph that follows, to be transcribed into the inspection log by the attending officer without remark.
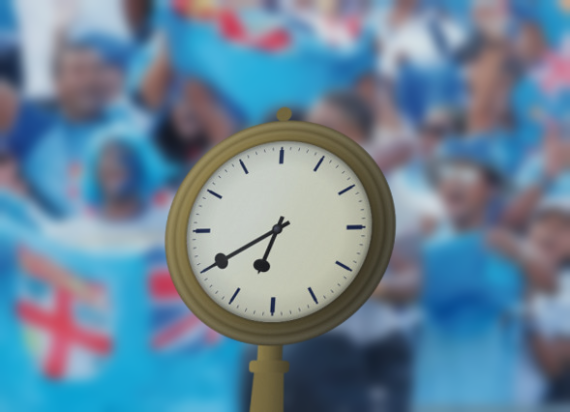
6:40
